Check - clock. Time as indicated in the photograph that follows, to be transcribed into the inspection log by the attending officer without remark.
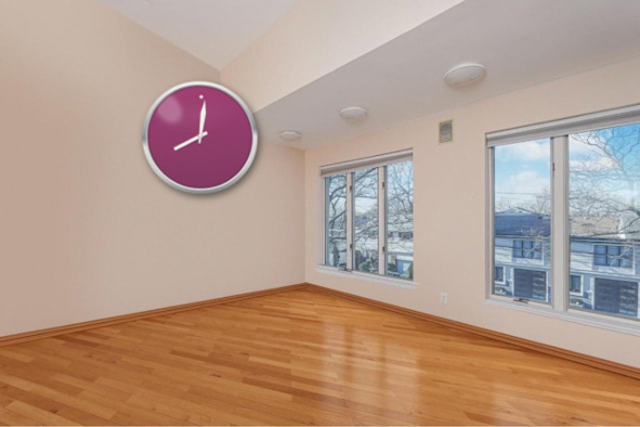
8:01
